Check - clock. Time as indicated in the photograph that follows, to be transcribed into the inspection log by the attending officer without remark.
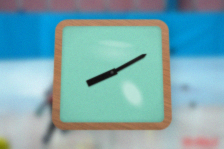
8:10
